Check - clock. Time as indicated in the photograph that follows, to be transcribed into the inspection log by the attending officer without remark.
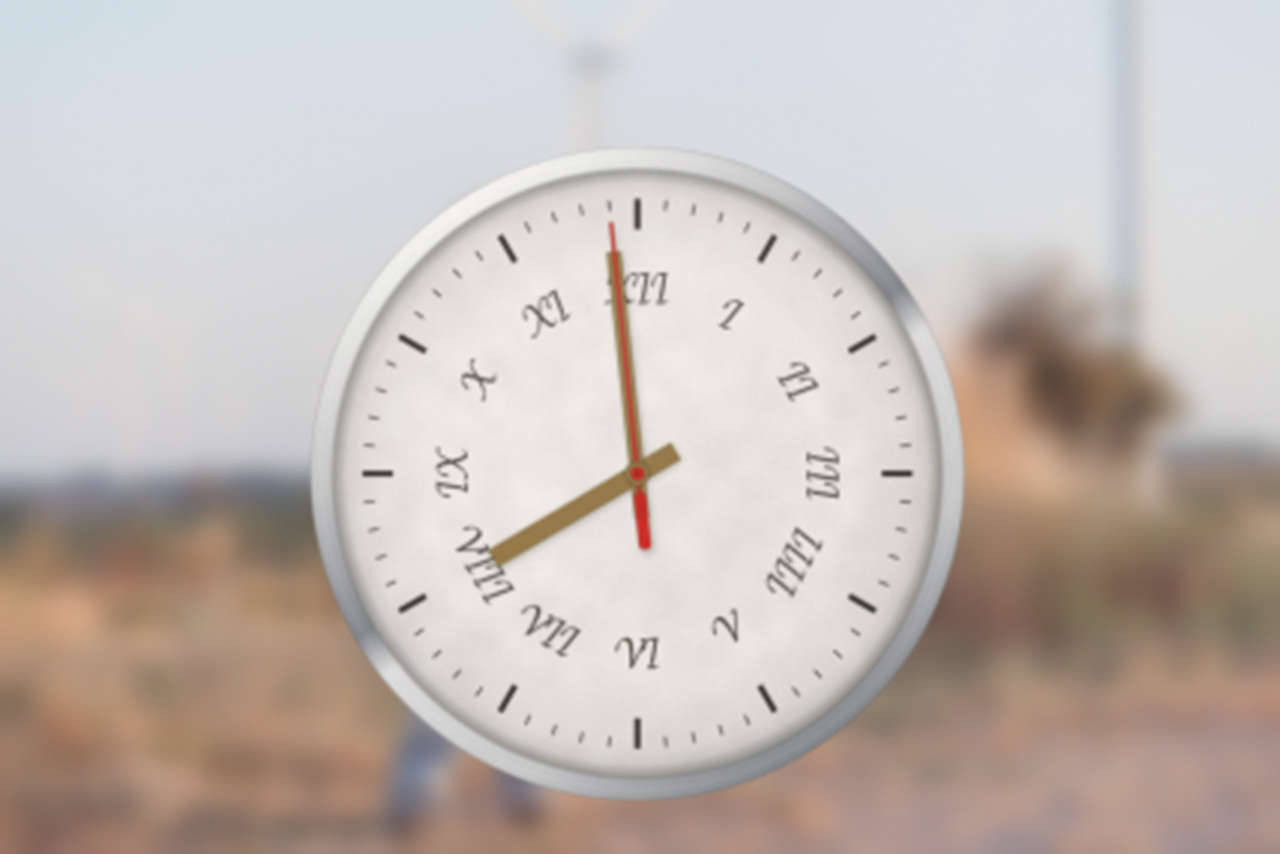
7:58:59
